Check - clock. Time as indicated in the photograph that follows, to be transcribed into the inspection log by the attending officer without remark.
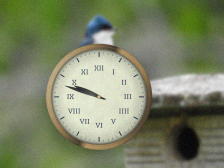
9:48
